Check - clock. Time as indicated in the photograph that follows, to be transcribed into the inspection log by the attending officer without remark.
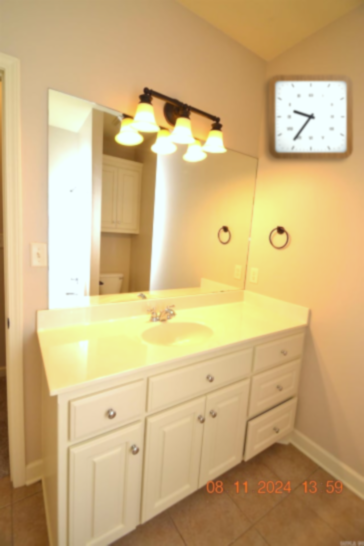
9:36
